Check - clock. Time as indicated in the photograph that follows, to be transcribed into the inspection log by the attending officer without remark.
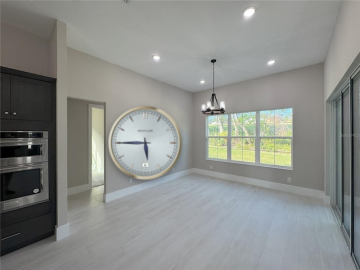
5:45
